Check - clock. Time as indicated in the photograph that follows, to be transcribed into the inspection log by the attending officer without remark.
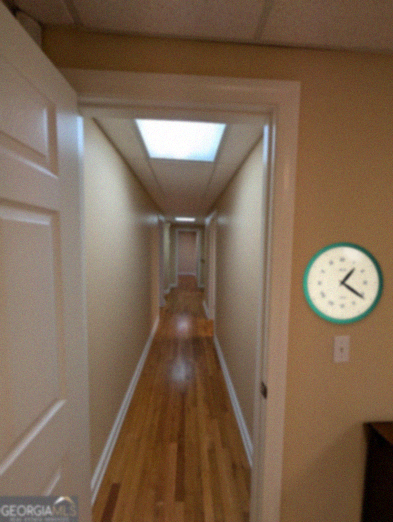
1:21
